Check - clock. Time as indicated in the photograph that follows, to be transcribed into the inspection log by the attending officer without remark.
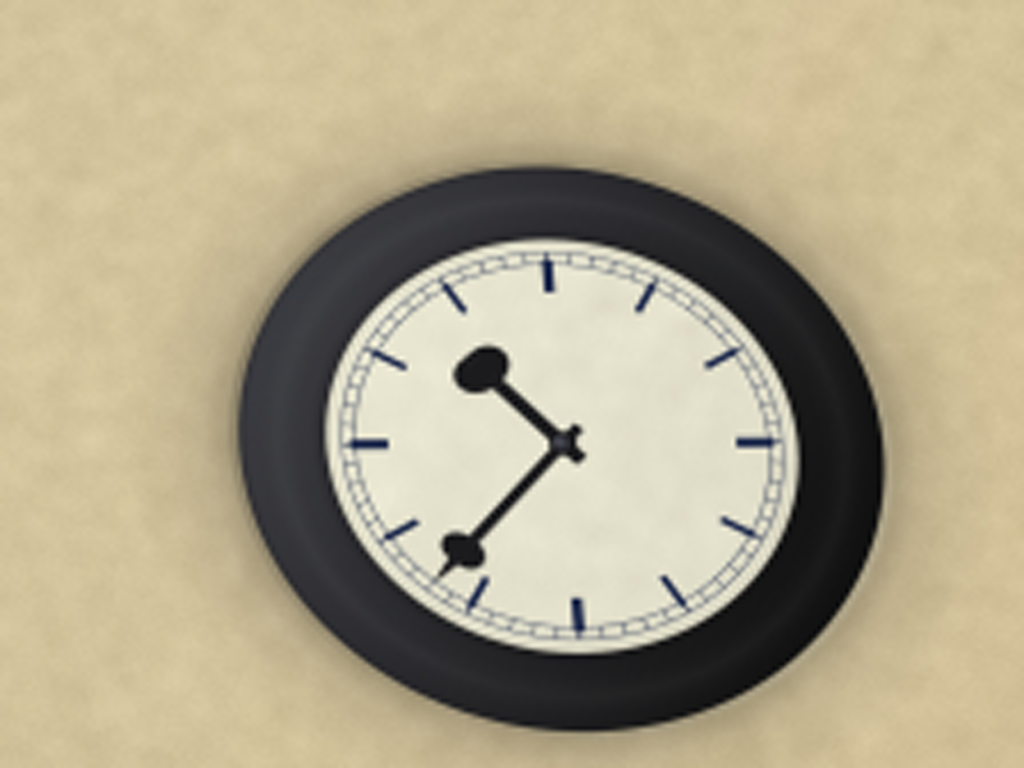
10:37
